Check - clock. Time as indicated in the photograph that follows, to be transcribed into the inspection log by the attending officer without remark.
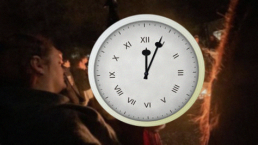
12:04
